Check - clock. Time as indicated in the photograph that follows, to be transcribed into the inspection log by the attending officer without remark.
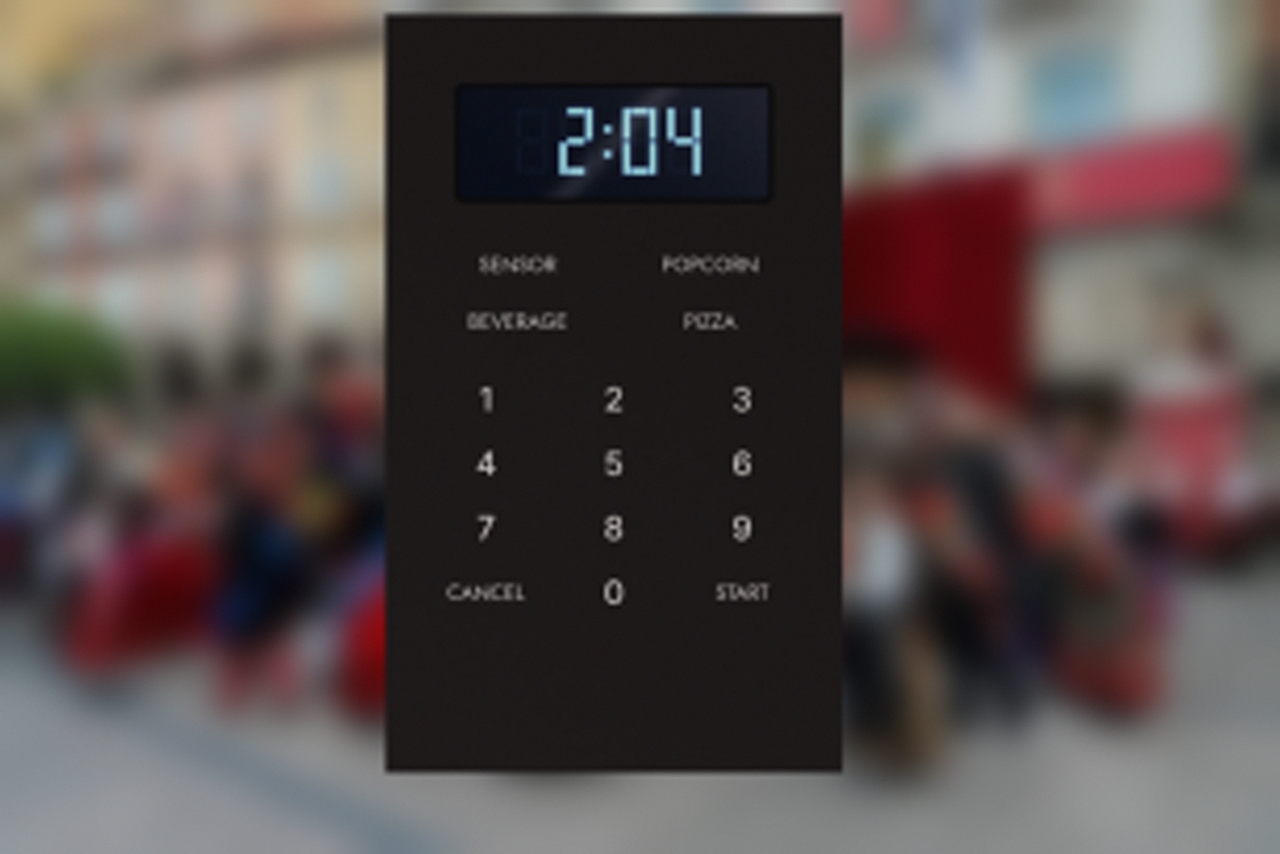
2:04
